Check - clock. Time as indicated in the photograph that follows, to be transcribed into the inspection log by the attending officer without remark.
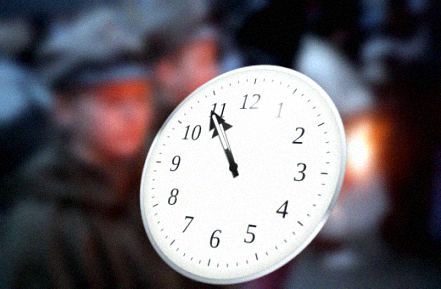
10:54
